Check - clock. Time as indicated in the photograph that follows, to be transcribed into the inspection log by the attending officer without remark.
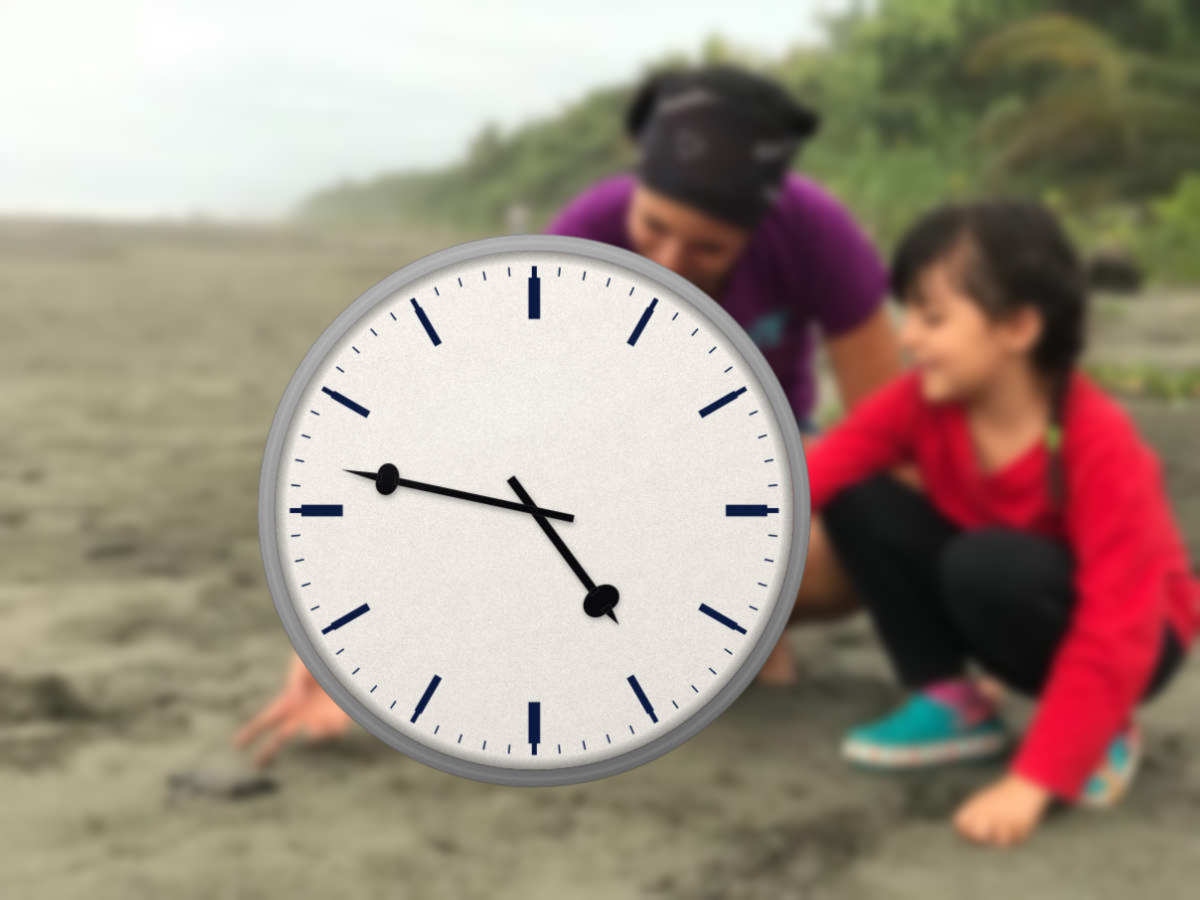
4:47
